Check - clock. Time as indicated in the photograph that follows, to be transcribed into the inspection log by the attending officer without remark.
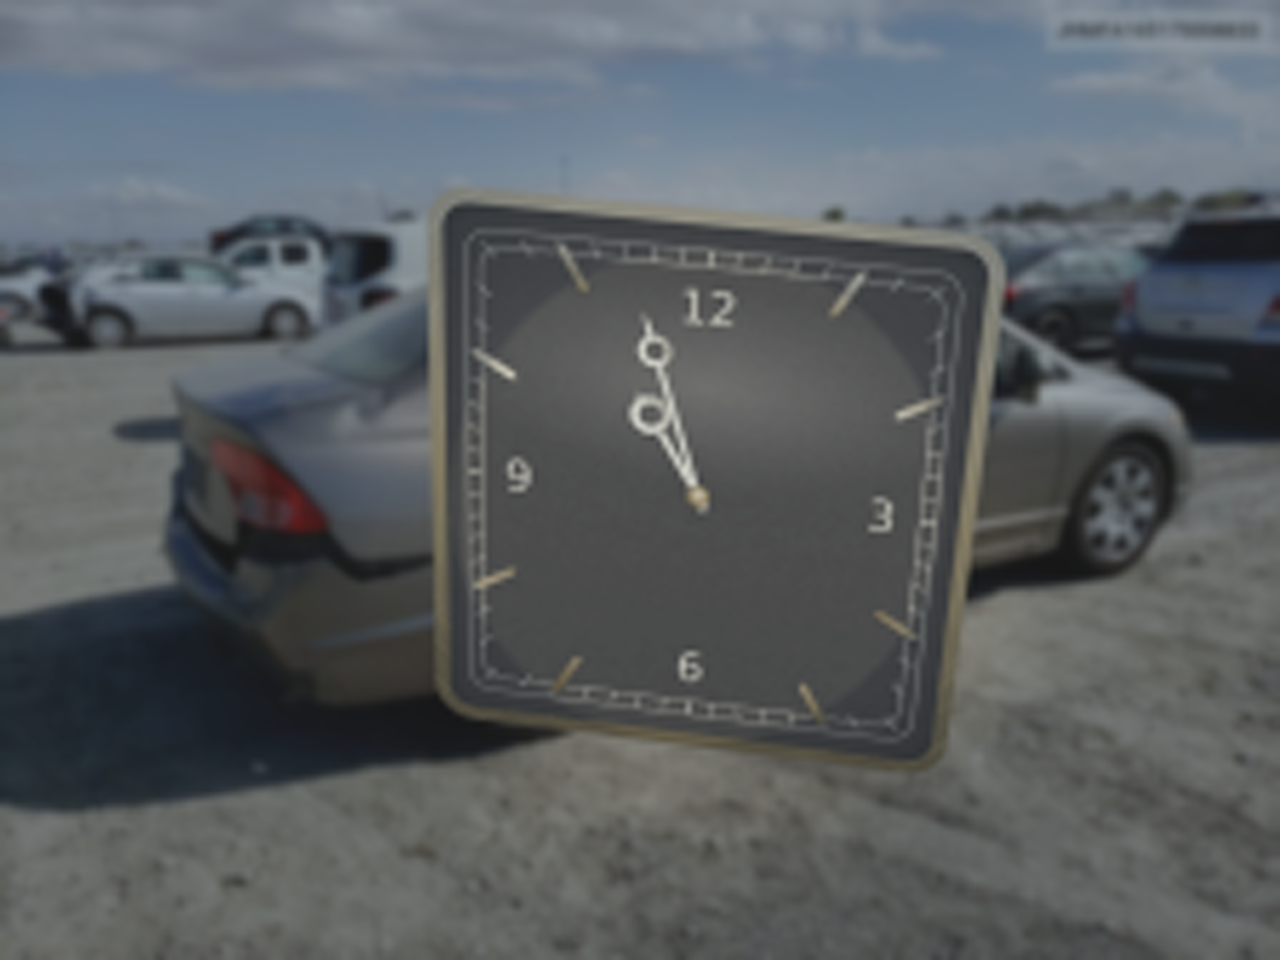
10:57
